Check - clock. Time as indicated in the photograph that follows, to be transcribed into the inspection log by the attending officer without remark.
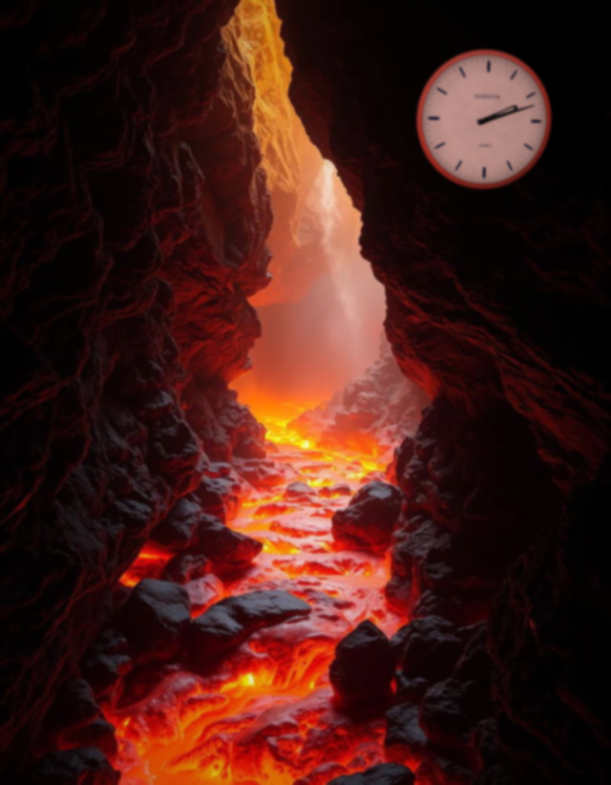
2:12
